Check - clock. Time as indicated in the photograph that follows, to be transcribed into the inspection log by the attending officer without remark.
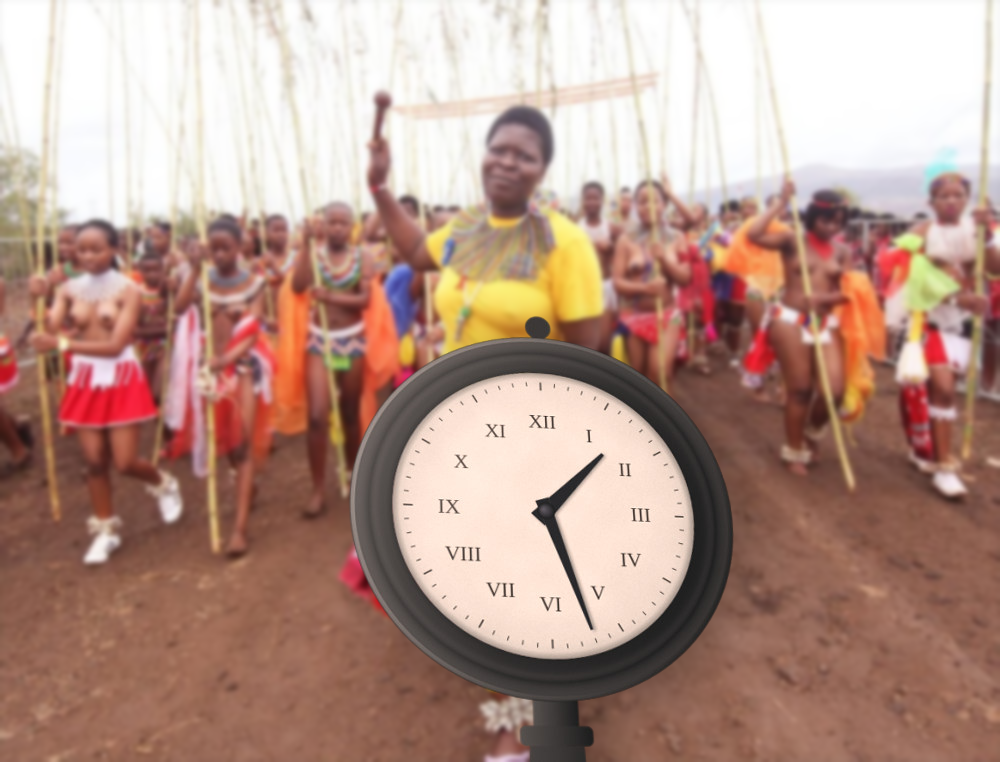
1:27
